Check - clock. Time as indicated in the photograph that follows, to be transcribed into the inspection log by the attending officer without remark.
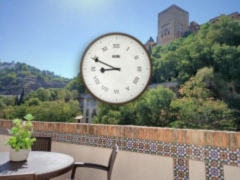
8:49
